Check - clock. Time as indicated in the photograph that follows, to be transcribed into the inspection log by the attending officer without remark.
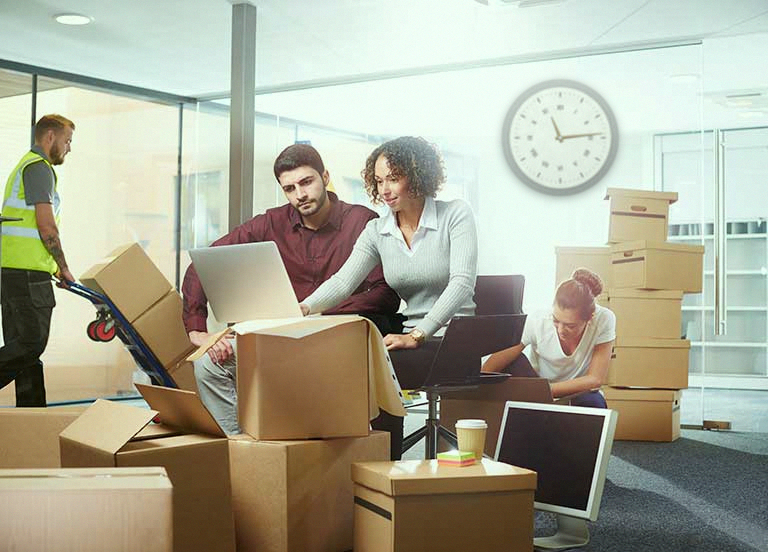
11:14
